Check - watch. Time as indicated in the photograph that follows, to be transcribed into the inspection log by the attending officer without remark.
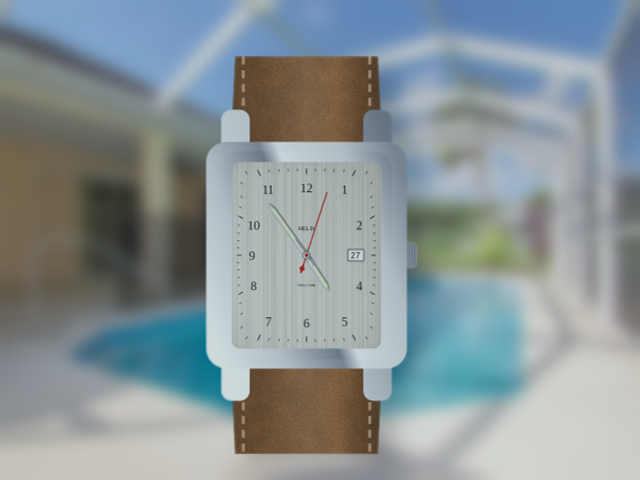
4:54:03
